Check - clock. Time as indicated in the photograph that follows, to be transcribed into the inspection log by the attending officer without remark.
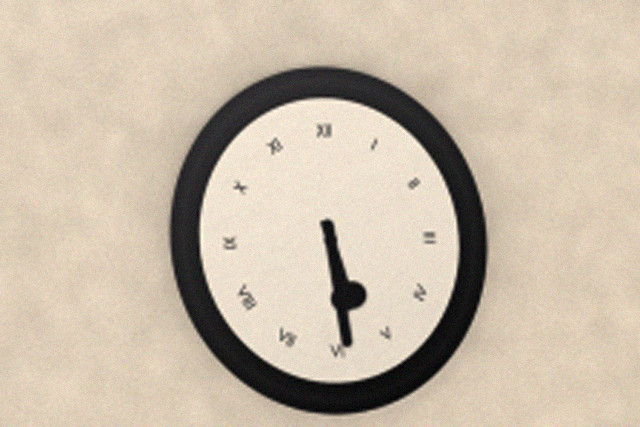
5:29
